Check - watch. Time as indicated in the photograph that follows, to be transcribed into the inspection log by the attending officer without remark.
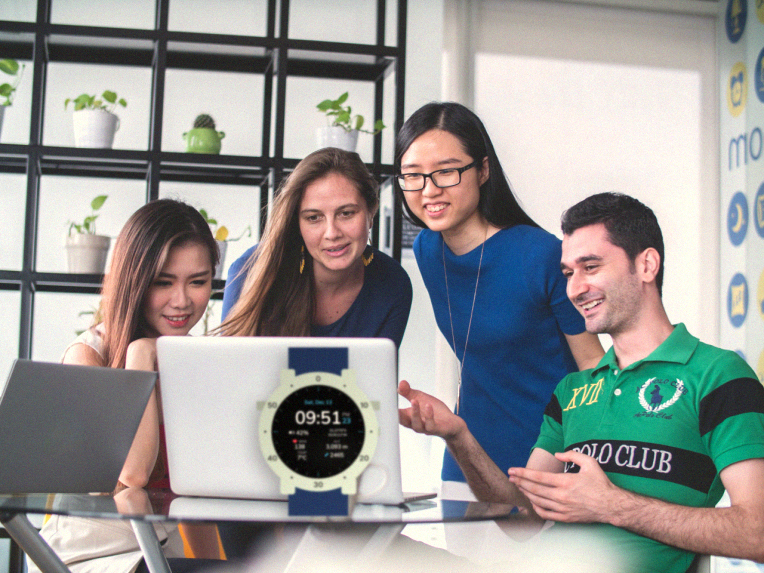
9:51
